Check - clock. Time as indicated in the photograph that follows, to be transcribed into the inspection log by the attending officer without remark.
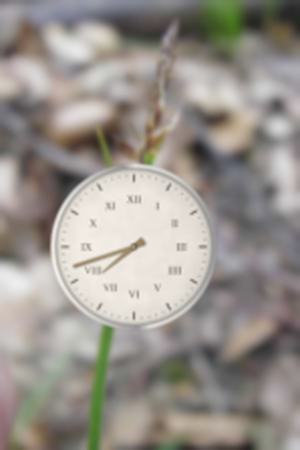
7:42
